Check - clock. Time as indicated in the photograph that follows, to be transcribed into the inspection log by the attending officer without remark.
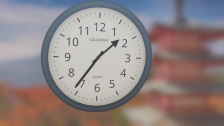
1:36
